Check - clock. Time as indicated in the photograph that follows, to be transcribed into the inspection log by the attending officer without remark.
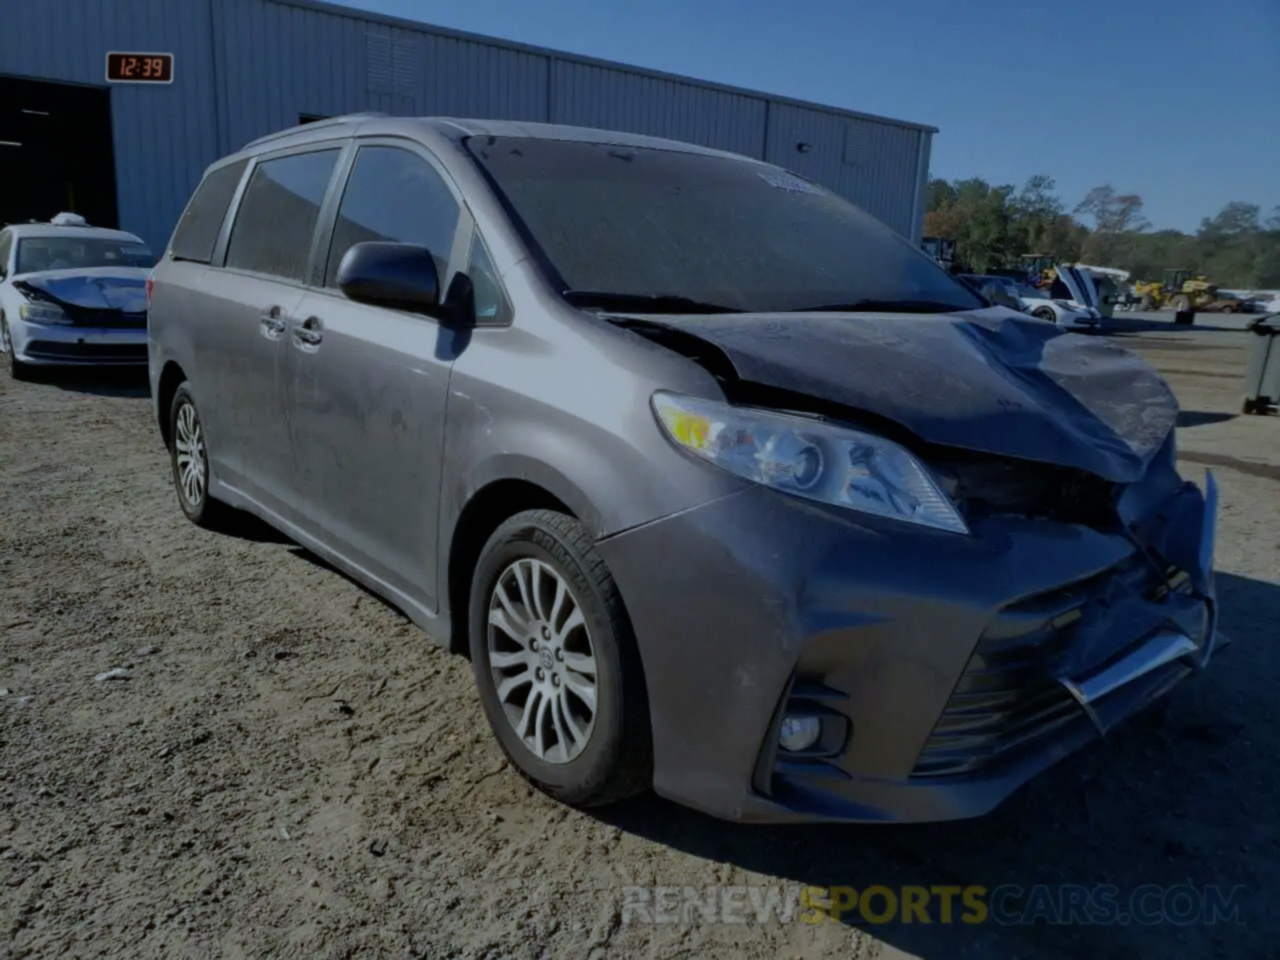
12:39
